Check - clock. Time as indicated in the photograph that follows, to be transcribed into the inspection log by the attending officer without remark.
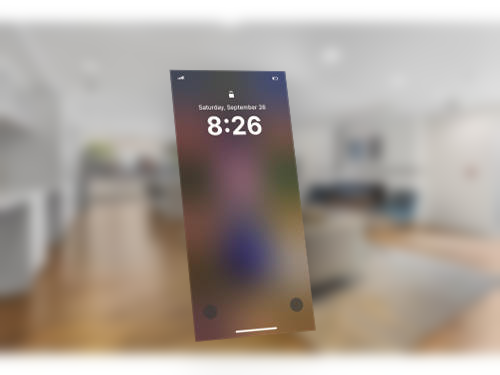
8:26
